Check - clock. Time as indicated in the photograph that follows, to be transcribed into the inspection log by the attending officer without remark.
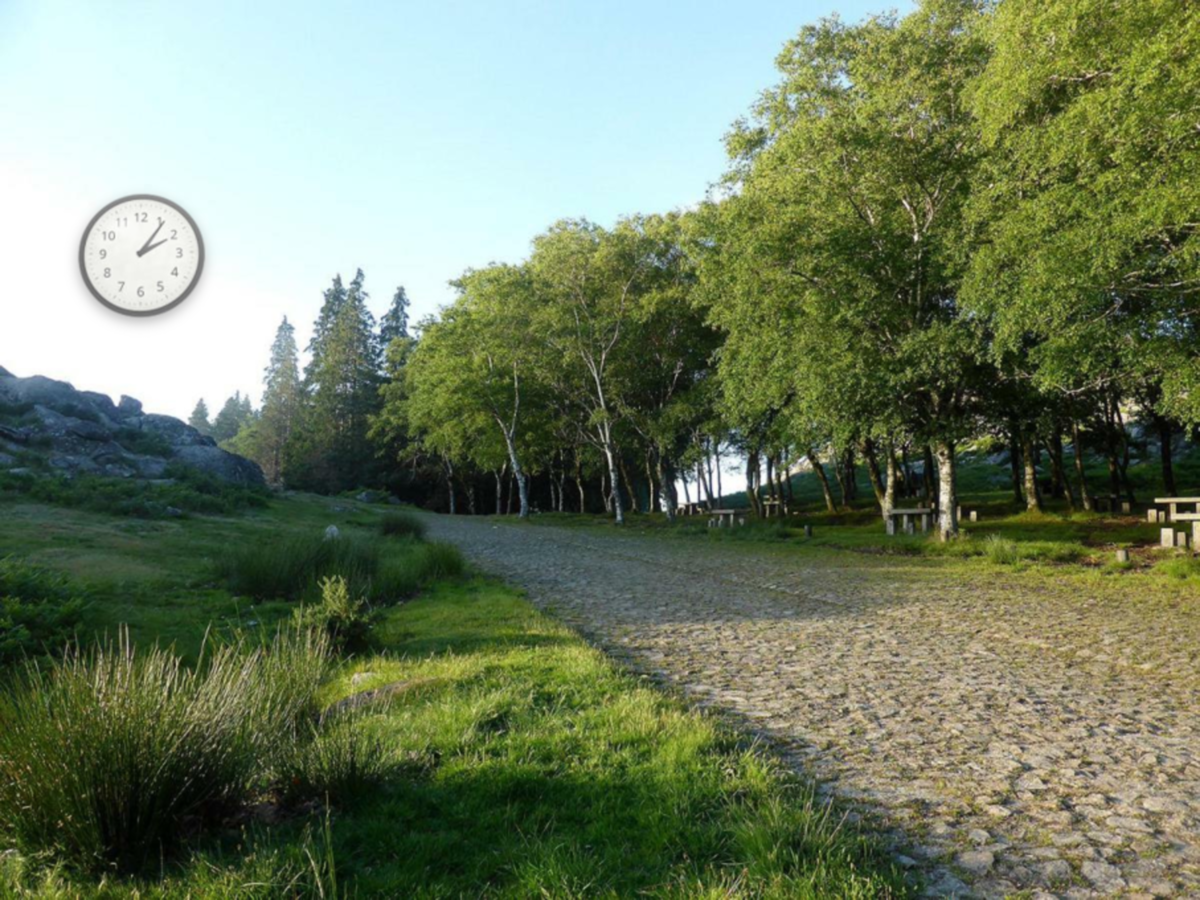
2:06
